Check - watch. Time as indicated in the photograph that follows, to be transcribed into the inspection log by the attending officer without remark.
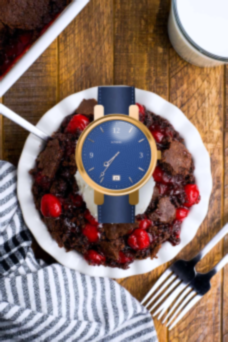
7:36
